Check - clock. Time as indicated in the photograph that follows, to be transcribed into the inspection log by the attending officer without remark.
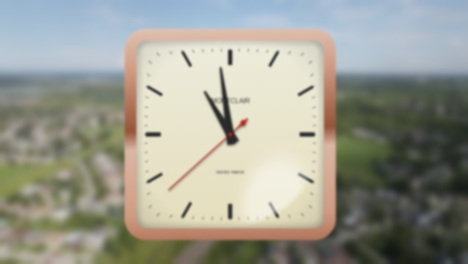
10:58:38
